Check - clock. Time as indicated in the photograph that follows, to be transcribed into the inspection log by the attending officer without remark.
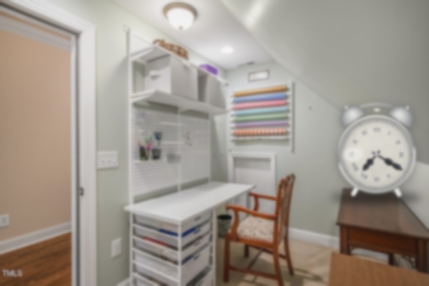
7:20
